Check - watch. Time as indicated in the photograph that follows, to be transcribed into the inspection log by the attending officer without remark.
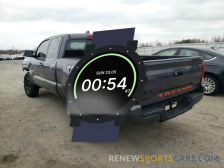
0:54
